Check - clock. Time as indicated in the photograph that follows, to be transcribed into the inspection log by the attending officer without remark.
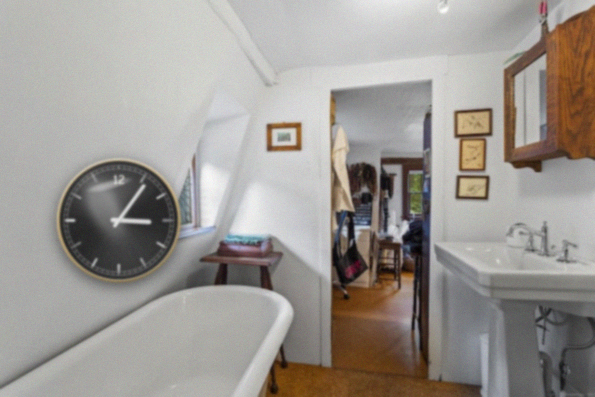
3:06
